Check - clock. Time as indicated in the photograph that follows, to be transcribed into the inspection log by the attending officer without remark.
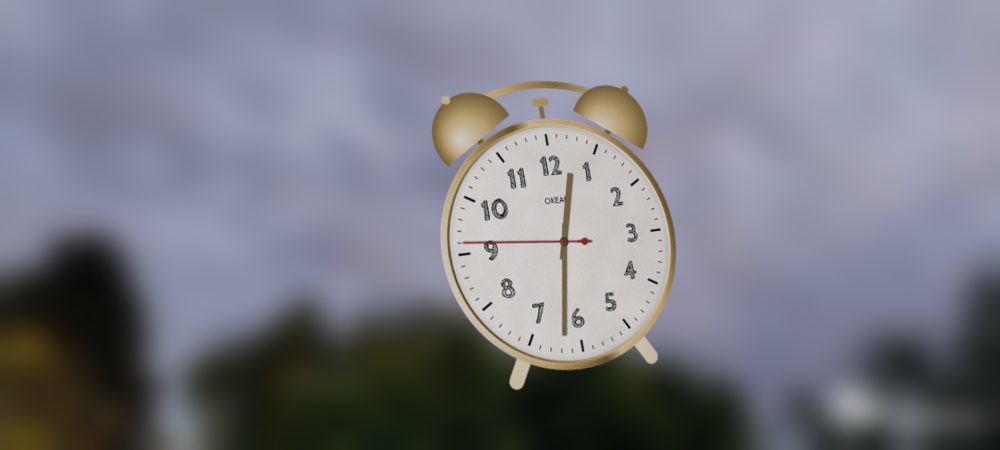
12:31:46
